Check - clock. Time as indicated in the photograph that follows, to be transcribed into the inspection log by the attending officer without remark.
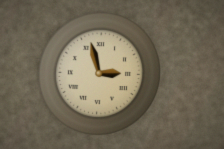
2:57
